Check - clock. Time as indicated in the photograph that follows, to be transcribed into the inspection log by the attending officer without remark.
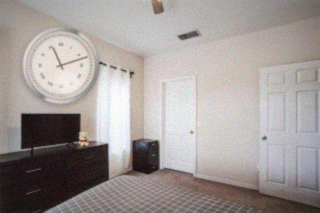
11:12
